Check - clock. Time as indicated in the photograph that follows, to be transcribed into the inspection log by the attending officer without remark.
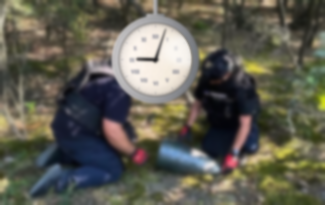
9:03
